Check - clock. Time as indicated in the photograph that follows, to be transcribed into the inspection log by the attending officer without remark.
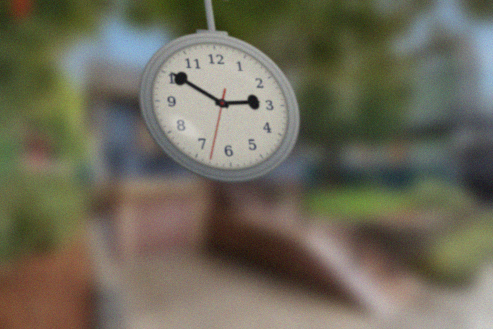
2:50:33
